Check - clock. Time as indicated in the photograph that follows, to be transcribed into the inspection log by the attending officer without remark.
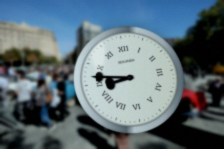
8:47
